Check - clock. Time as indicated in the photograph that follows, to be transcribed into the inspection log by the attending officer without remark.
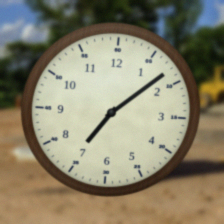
7:08
